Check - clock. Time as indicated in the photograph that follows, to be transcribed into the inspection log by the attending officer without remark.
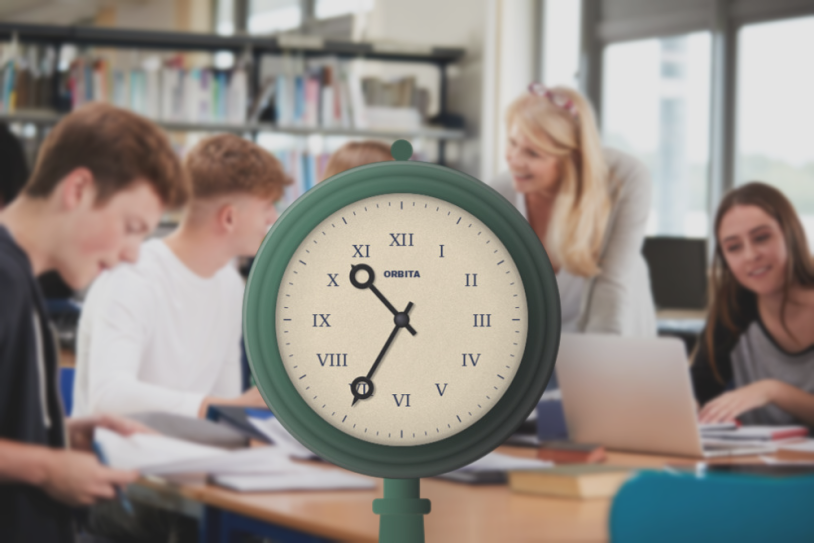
10:35
